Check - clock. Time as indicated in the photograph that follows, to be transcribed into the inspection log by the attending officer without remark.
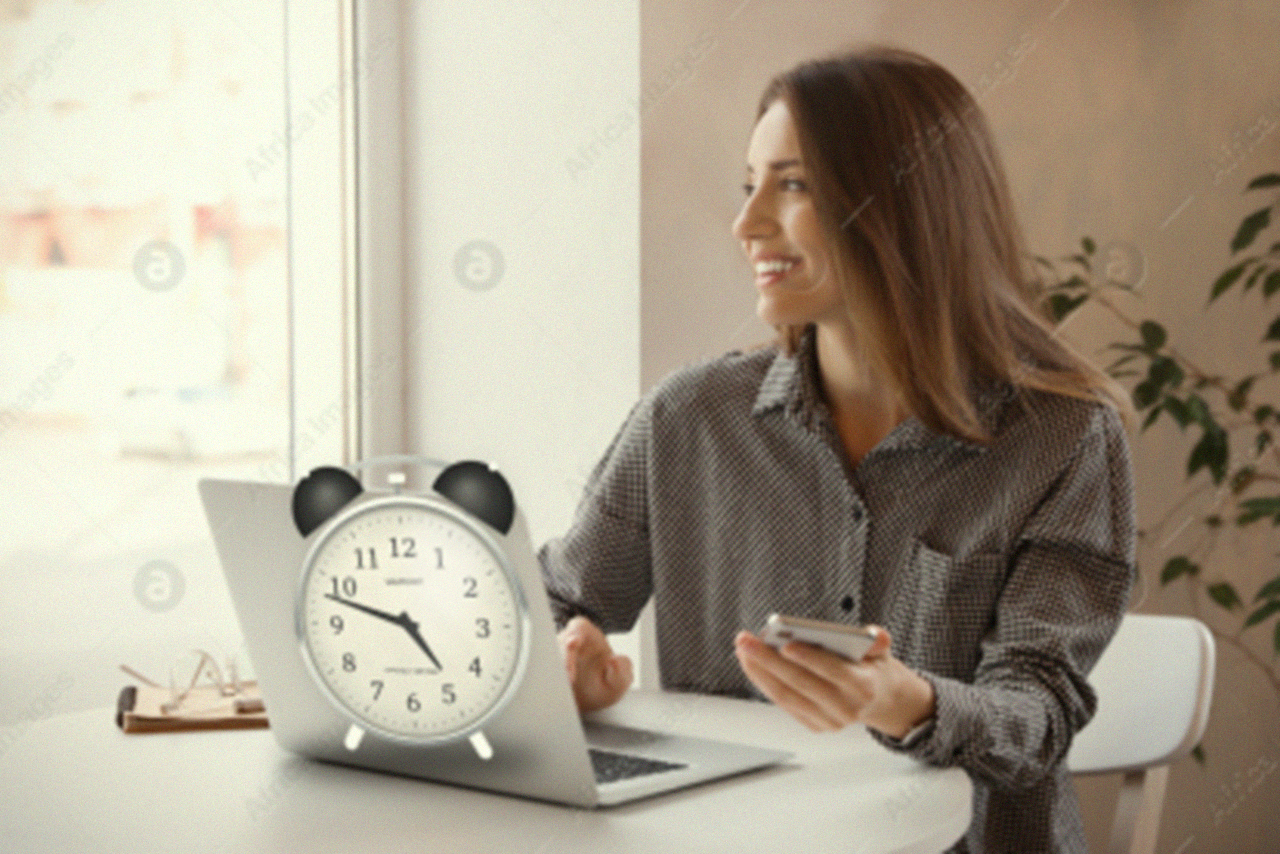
4:48
